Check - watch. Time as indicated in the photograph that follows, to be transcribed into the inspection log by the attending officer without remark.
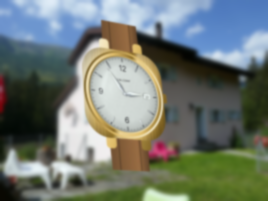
2:54
